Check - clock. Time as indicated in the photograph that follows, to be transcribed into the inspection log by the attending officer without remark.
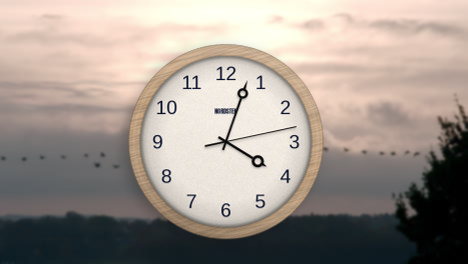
4:03:13
